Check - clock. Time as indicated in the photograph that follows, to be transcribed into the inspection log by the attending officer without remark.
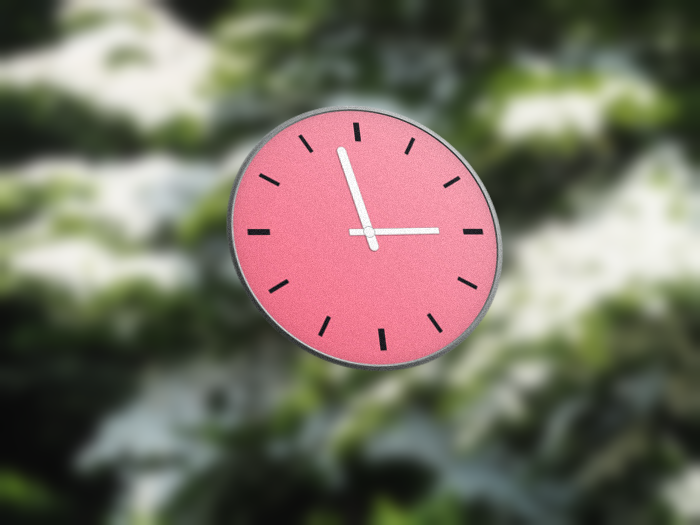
2:58
